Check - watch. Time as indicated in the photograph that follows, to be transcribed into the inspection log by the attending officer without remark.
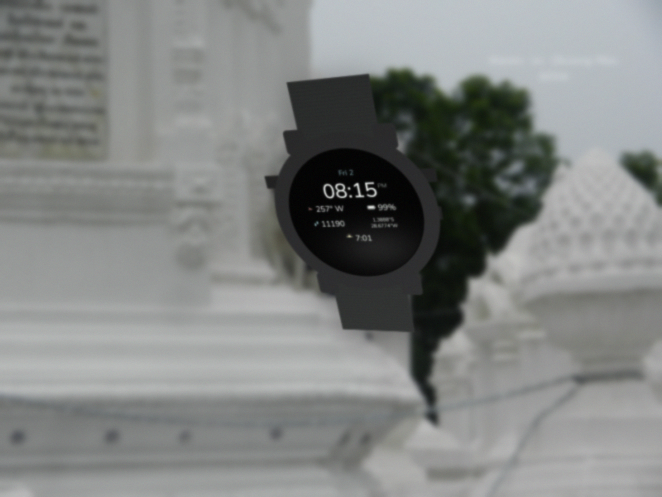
8:15
